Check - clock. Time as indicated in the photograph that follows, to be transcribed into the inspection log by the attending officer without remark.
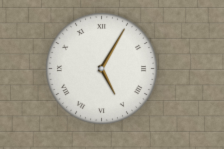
5:05
